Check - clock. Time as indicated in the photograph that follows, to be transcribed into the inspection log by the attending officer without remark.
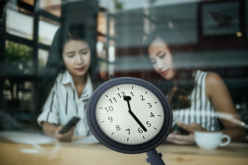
12:28
